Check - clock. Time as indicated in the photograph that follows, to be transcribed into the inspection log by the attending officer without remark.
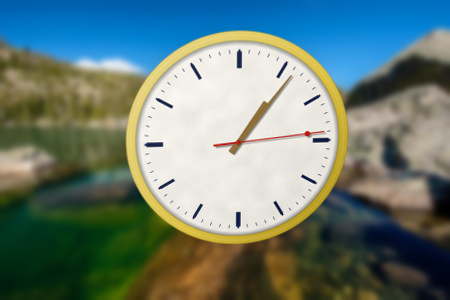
1:06:14
